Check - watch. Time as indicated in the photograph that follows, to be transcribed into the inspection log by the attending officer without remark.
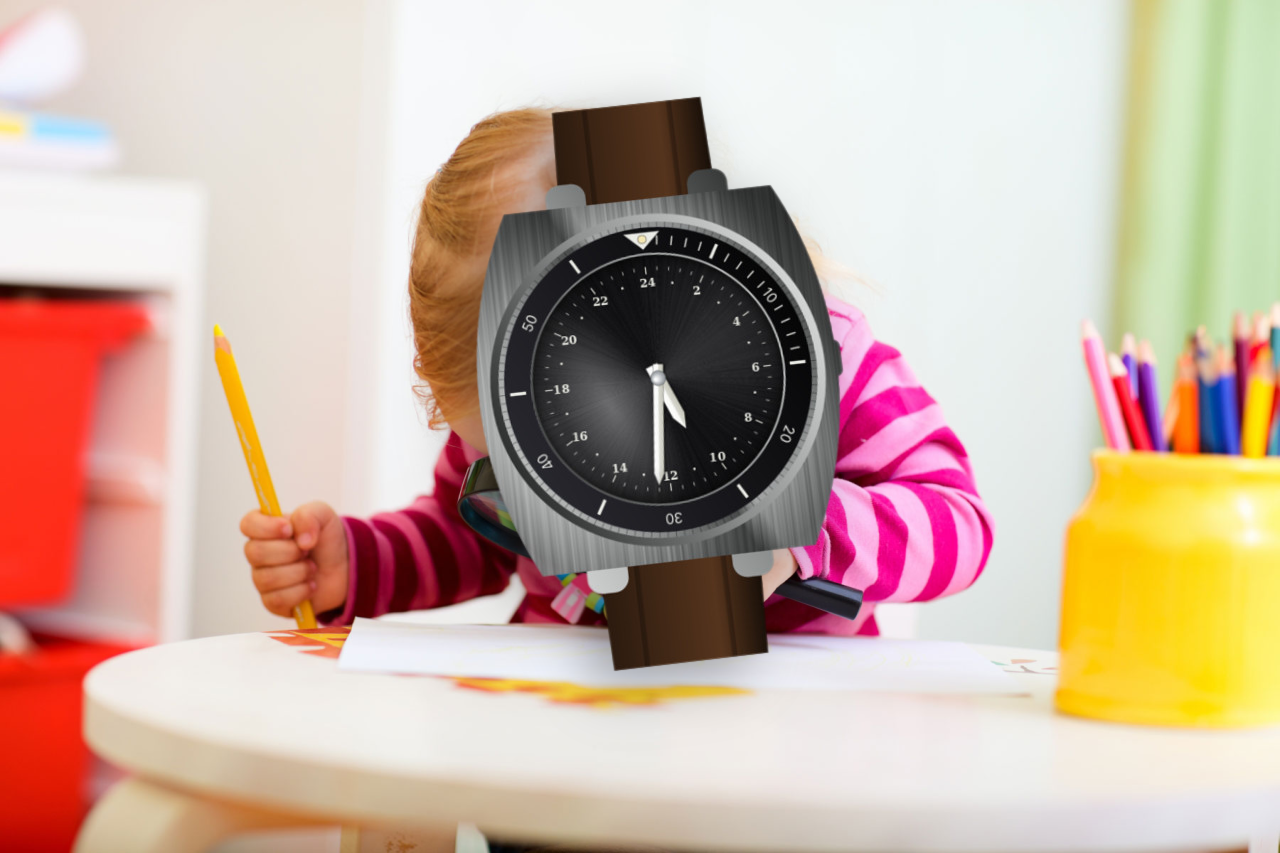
10:31
